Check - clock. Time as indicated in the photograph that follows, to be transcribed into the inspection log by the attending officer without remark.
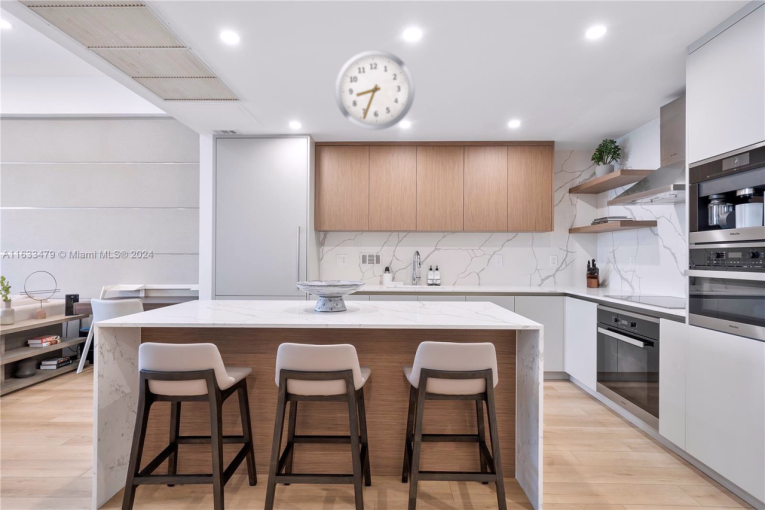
8:34
